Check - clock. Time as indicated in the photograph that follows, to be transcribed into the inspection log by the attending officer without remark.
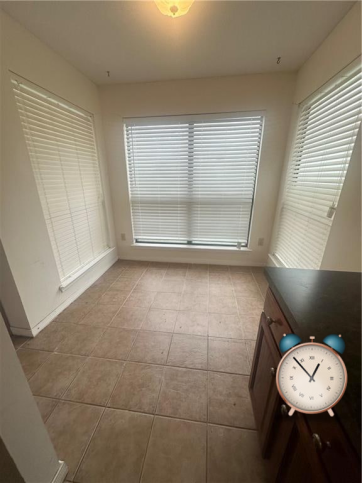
12:53
